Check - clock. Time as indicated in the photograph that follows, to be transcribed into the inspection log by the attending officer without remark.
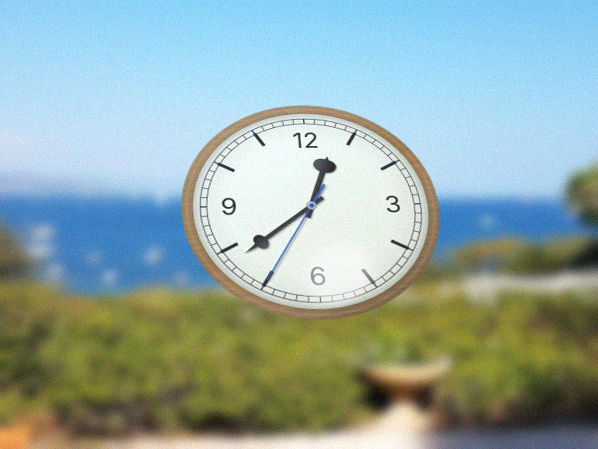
12:38:35
